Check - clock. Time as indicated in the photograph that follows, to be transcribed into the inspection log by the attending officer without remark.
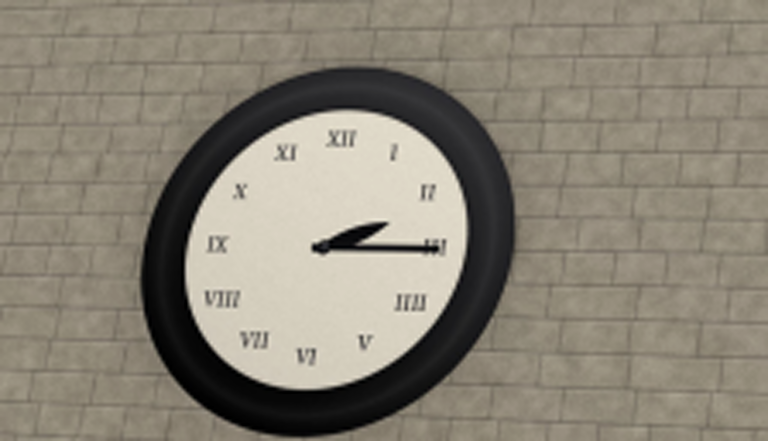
2:15
